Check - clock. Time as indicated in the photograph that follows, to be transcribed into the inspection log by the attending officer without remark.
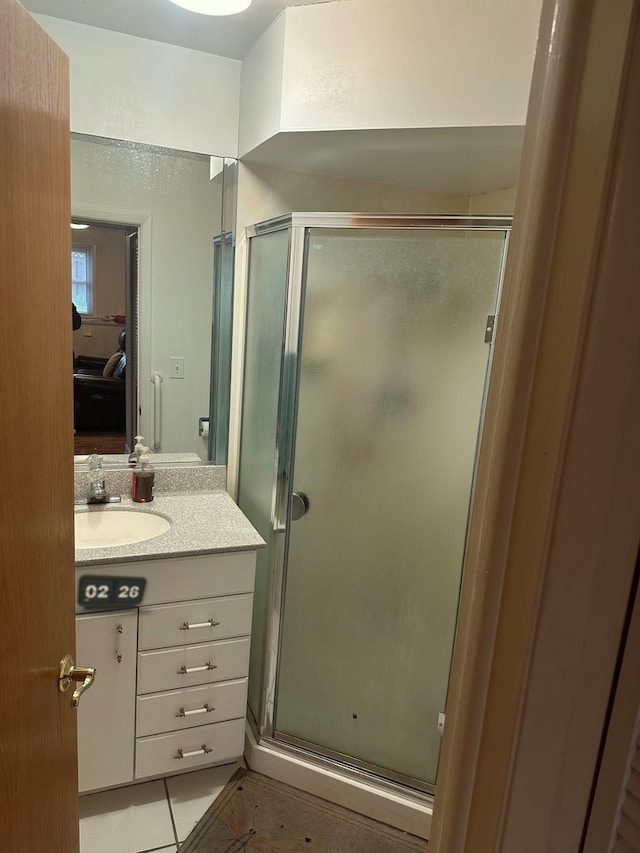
2:26
